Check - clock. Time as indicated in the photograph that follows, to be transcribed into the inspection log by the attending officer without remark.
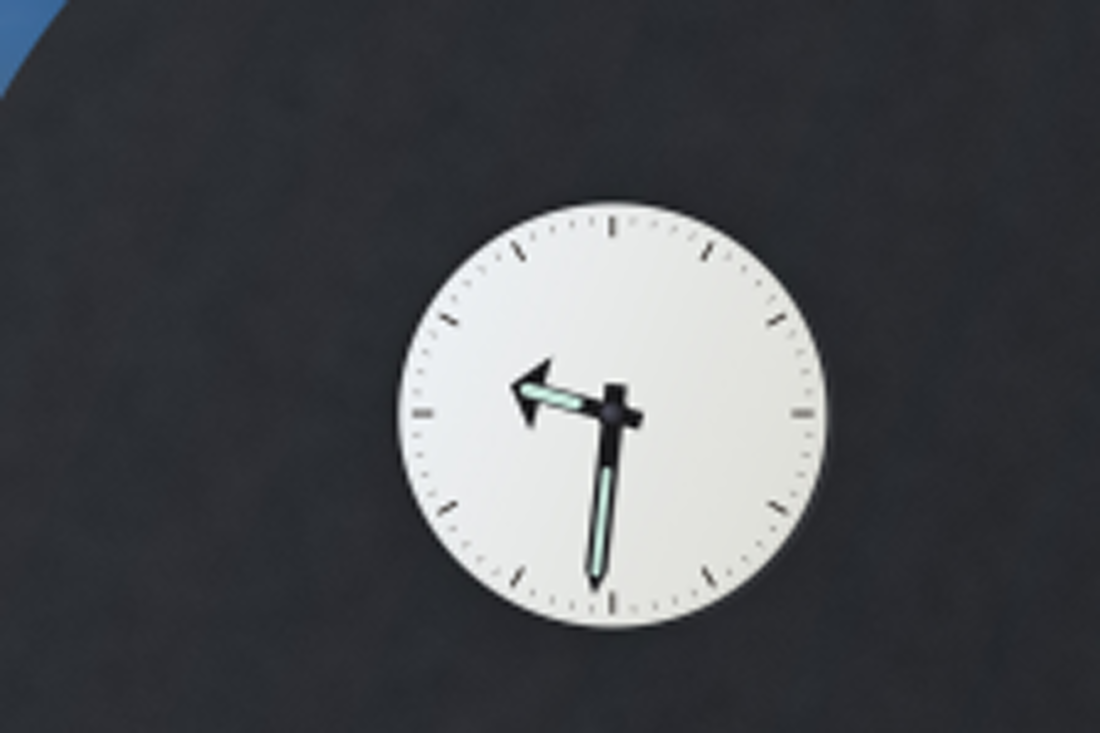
9:31
